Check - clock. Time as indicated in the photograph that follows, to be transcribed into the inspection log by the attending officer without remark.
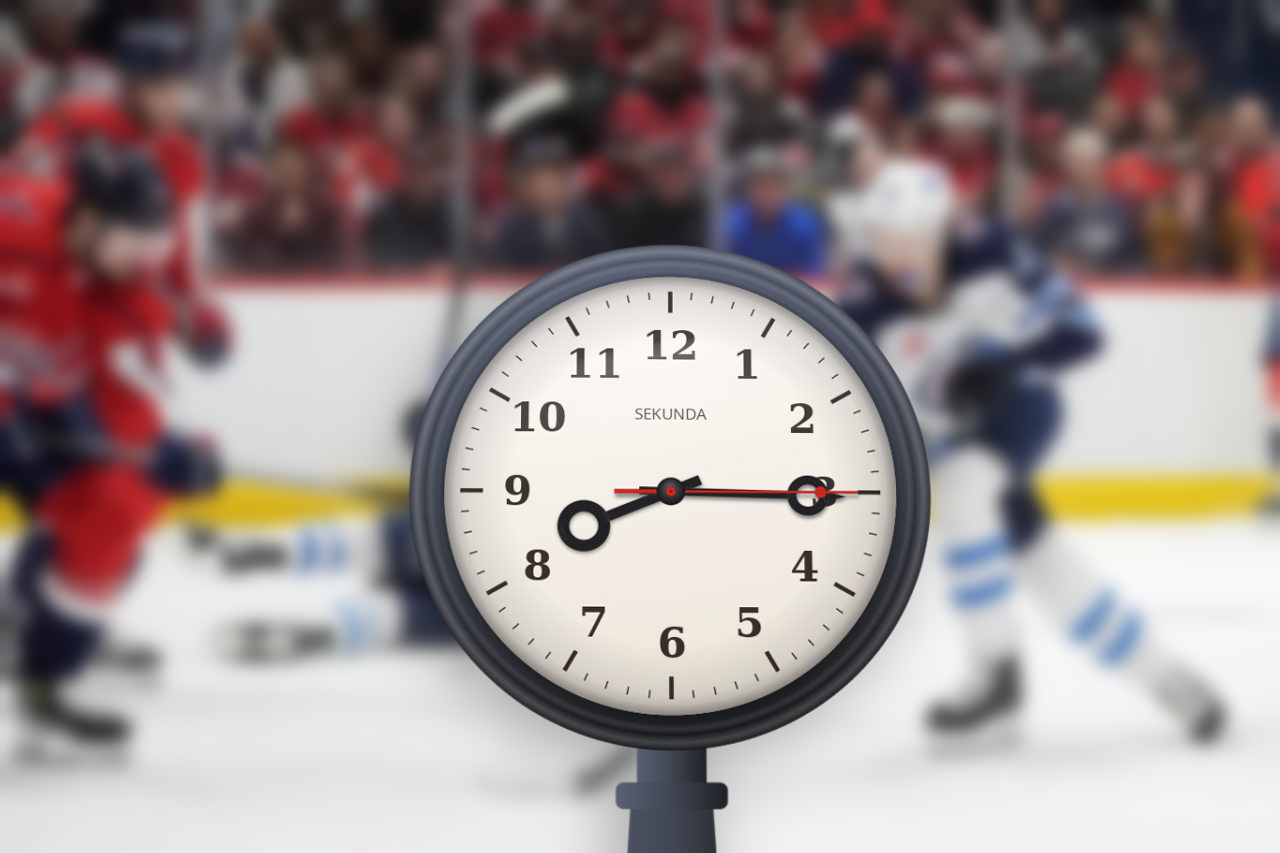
8:15:15
